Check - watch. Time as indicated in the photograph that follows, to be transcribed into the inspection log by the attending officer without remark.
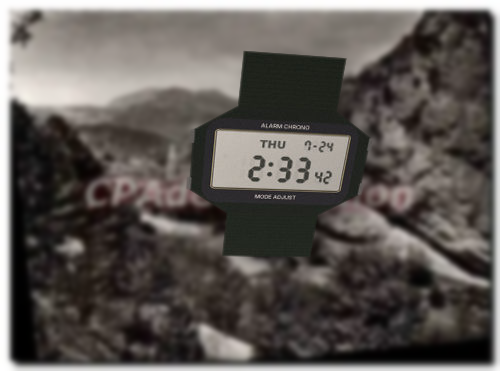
2:33:42
